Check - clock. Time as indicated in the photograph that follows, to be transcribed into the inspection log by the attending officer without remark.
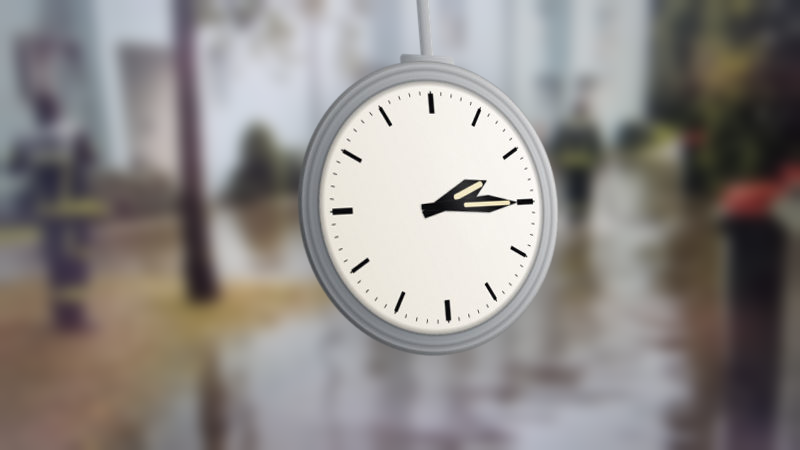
2:15
